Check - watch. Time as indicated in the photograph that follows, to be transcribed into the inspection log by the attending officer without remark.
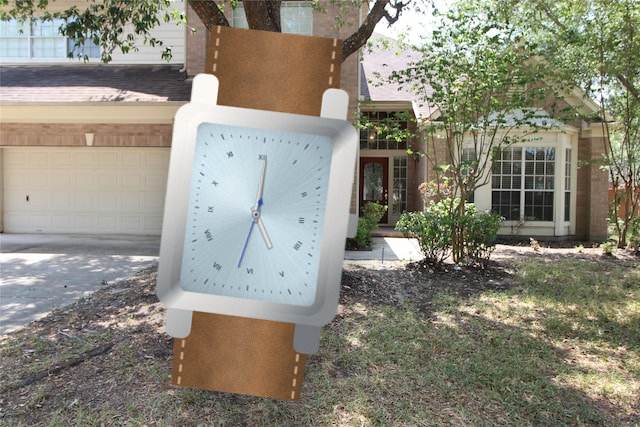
5:00:32
